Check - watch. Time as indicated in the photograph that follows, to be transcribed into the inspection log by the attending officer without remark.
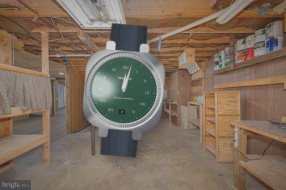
12:02
